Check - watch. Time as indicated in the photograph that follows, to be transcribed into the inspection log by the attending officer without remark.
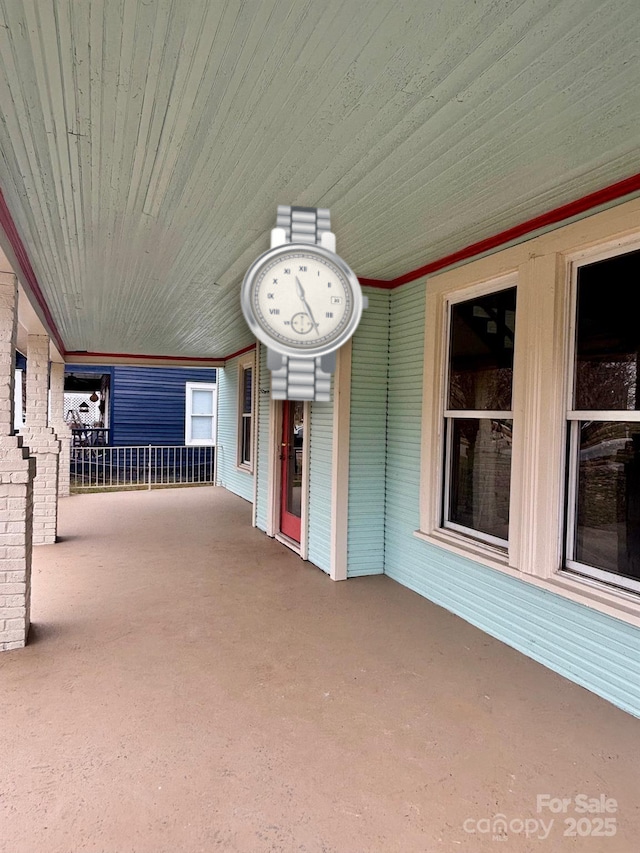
11:26
